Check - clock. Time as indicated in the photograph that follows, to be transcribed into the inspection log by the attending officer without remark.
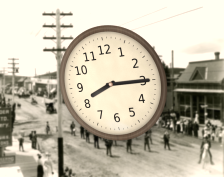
8:15
